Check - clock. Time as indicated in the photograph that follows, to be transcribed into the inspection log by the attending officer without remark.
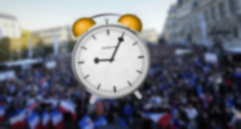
9:05
